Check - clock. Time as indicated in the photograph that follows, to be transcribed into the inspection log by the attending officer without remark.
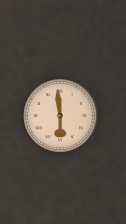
5:59
